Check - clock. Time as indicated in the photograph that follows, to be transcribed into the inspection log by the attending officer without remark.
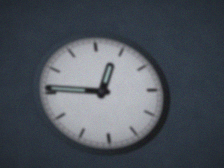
12:46
